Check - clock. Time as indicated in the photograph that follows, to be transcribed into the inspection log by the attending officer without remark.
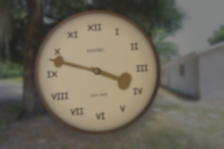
3:48
